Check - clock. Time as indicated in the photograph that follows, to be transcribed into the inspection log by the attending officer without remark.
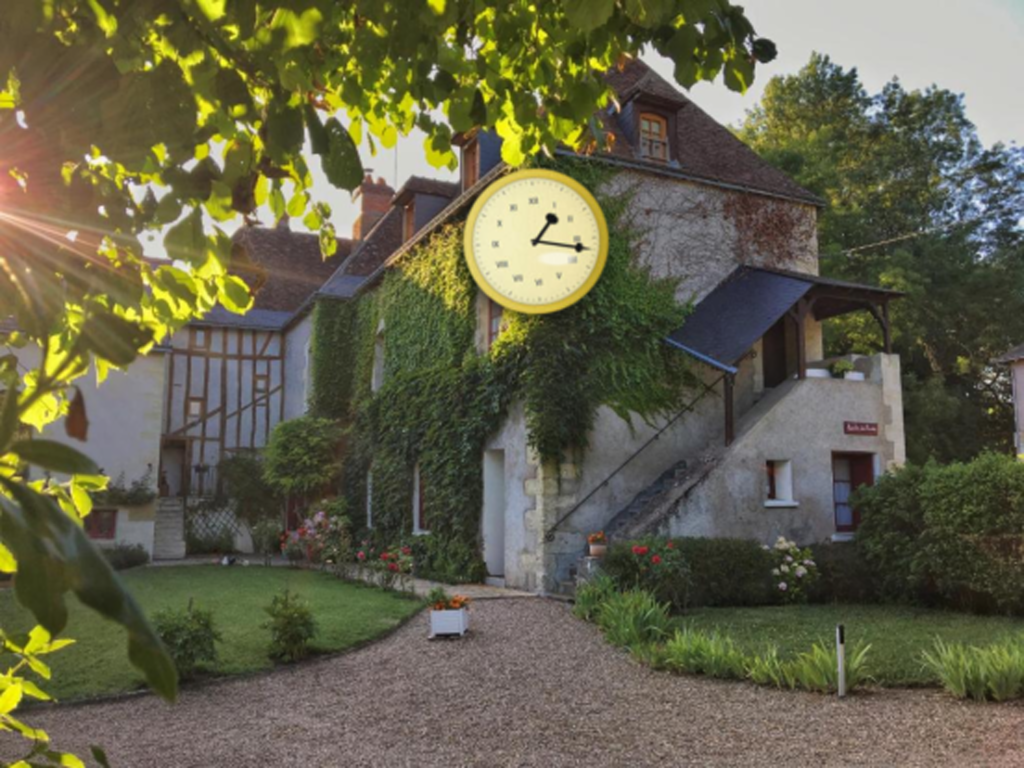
1:17
